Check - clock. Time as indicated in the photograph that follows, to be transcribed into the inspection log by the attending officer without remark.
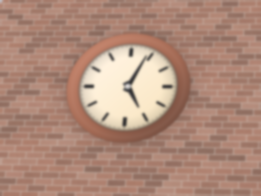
5:04
